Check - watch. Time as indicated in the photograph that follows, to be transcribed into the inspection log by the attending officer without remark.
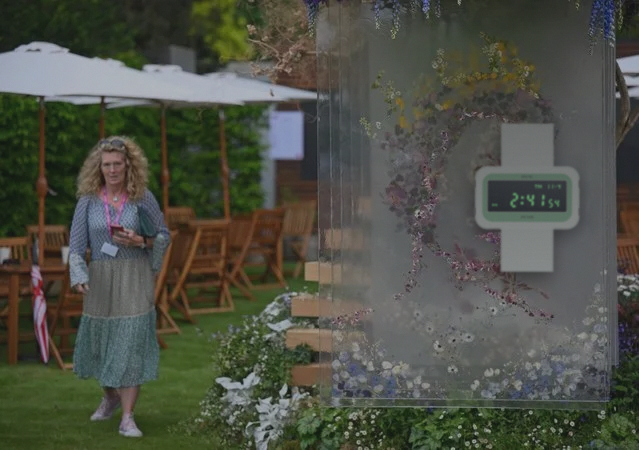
2:41
